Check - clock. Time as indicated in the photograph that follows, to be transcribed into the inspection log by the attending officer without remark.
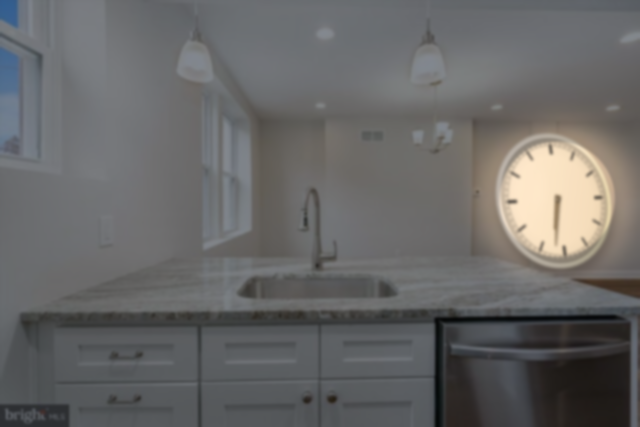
6:32
